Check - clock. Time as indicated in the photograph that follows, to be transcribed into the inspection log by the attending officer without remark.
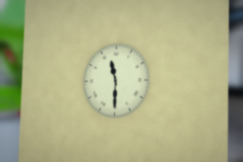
11:30
